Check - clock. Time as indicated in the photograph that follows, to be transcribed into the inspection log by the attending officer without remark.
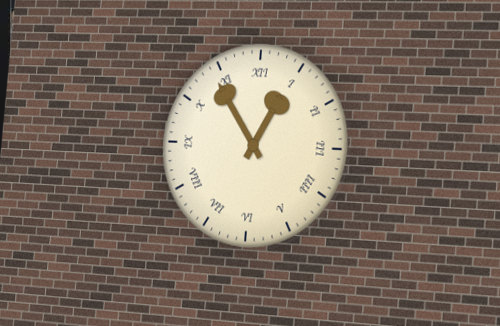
12:54
